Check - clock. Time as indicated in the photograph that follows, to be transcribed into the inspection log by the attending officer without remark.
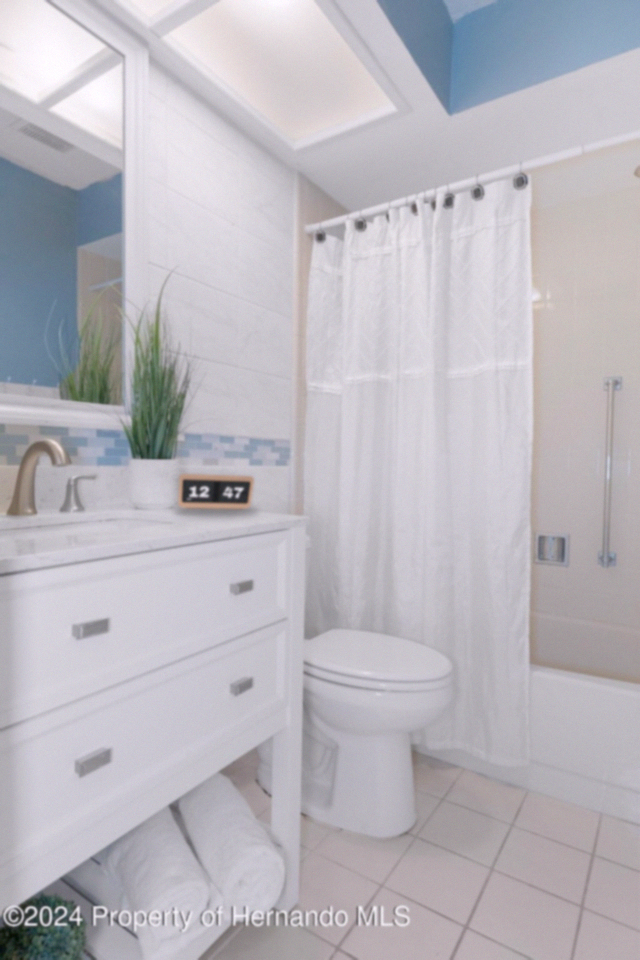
12:47
